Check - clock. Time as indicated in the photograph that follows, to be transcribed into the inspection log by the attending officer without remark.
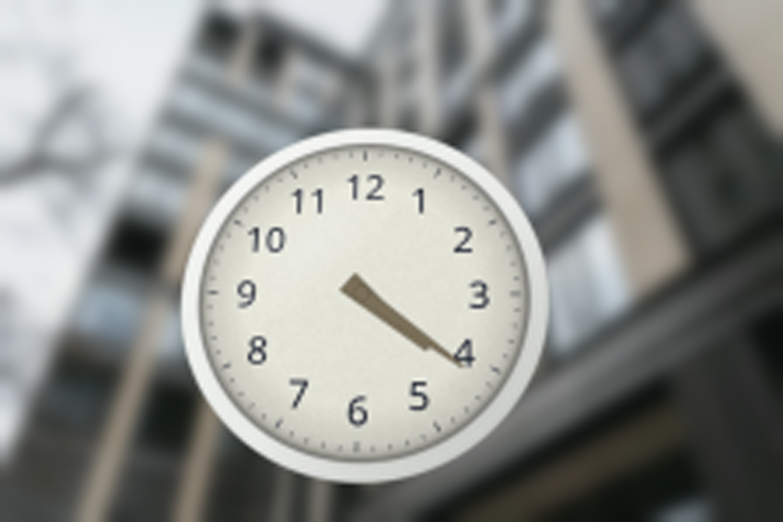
4:21
